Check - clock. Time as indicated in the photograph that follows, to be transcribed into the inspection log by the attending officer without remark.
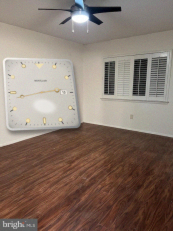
2:43
